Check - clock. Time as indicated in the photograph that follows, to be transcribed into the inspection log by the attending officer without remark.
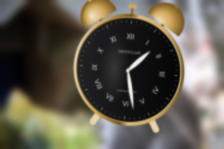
1:28
